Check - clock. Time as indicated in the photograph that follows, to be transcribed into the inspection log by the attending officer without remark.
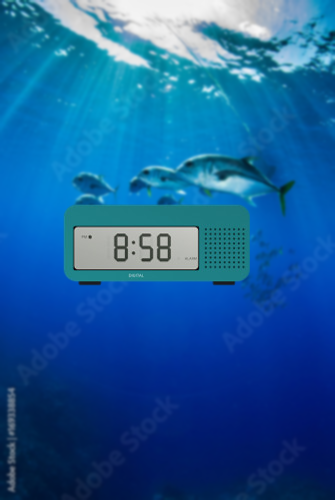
8:58
